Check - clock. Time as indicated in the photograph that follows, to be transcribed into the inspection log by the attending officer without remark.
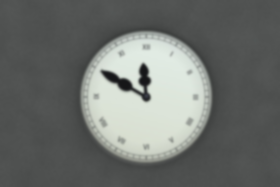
11:50
